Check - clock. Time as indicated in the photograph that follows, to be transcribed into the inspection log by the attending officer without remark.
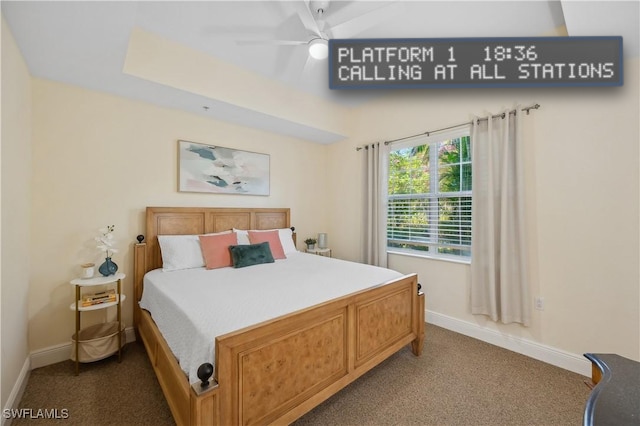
18:36
